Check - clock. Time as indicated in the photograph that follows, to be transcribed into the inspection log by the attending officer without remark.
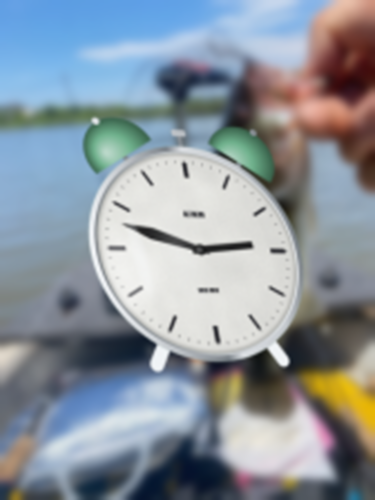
2:48
